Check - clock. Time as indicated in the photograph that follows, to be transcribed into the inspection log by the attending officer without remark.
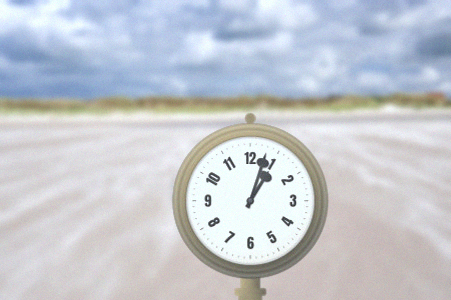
1:03
